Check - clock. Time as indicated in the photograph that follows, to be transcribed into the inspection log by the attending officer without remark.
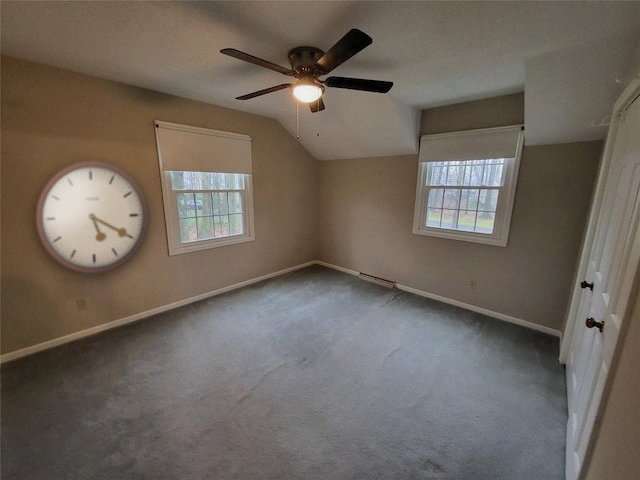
5:20
